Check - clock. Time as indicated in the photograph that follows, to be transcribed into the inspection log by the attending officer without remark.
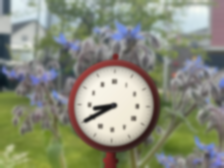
8:40
